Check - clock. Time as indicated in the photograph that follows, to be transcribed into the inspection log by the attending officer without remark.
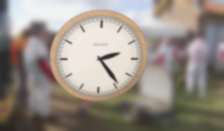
2:24
